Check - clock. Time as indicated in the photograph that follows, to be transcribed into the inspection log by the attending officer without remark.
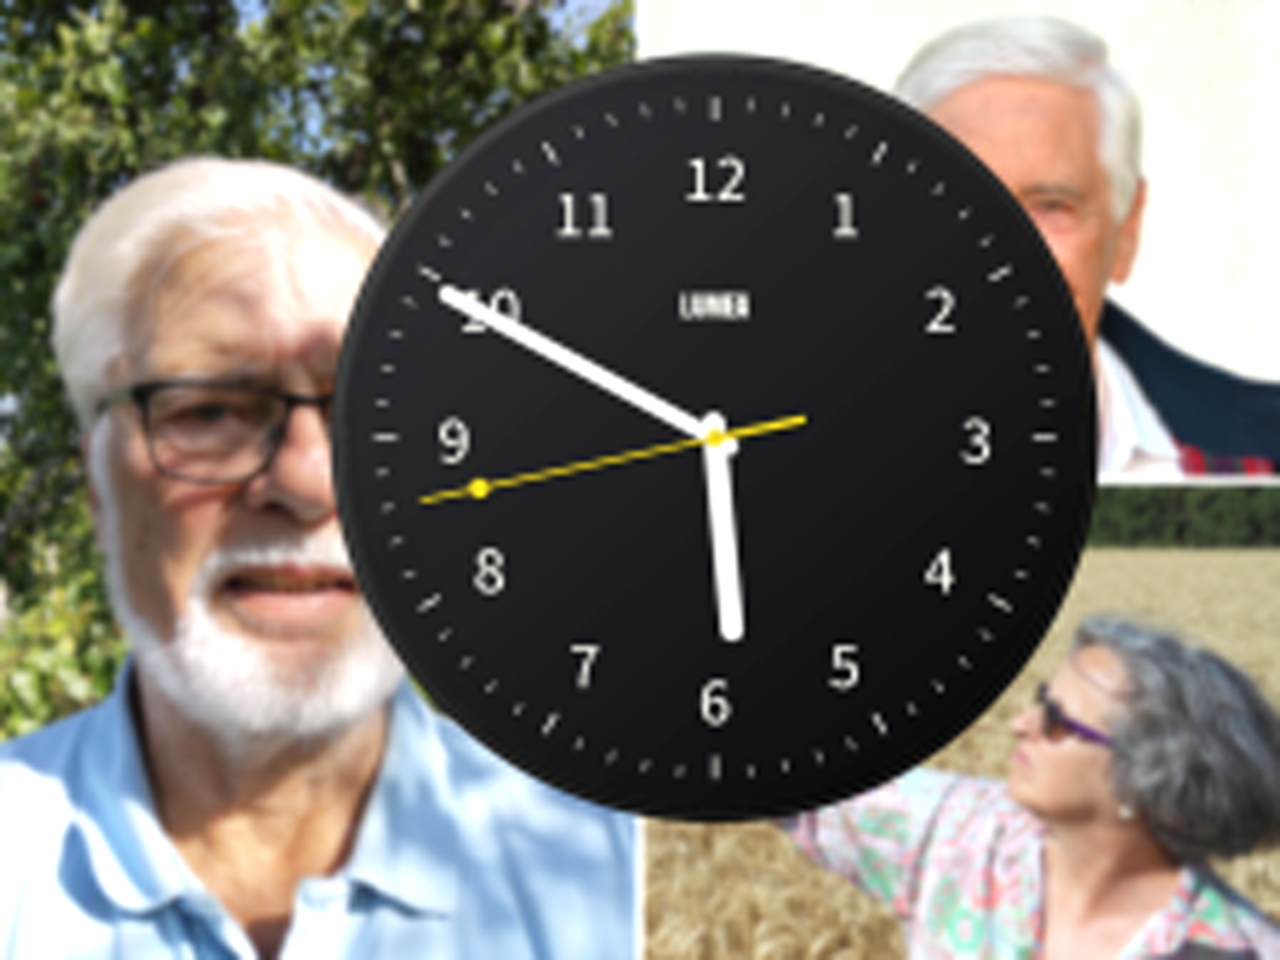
5:49:43
